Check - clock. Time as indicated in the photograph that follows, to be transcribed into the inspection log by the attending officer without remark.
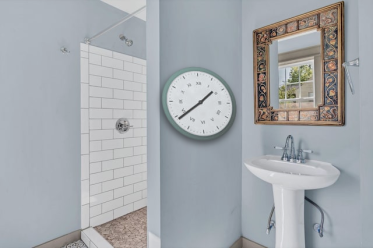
1:39
